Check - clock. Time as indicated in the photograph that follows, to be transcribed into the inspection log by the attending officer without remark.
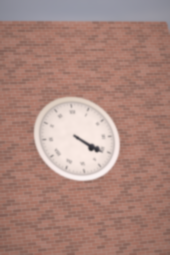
4:21
